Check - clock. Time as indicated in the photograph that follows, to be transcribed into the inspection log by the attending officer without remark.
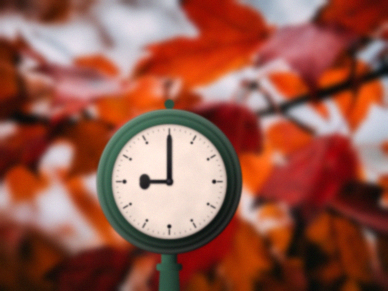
9:00
